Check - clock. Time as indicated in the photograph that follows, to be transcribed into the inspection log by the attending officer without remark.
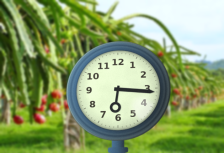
6:16
